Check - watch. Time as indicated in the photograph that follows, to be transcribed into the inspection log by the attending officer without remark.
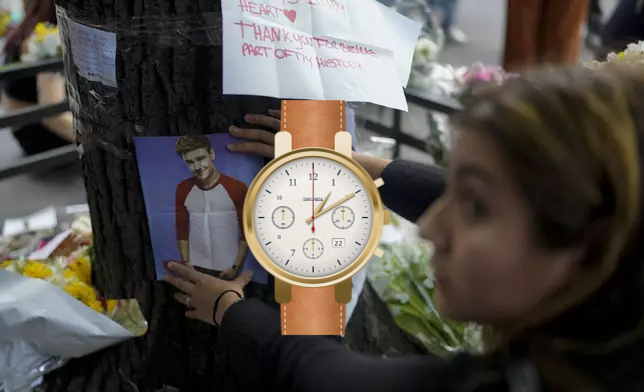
1:10
